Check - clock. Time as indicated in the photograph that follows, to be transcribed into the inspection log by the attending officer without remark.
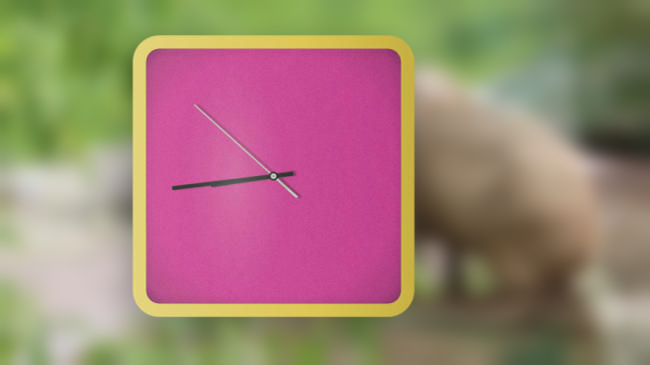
8:43:52
